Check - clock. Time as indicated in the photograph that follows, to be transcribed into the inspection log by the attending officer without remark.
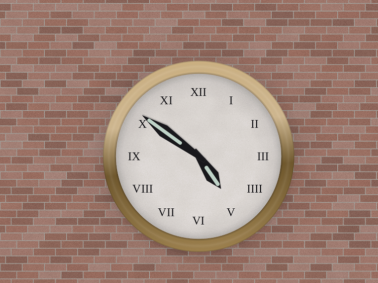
4:51
